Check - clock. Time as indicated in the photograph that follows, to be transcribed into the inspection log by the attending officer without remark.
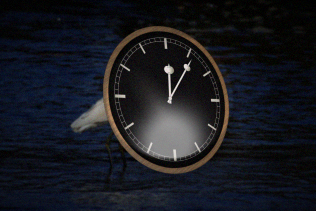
12:06
